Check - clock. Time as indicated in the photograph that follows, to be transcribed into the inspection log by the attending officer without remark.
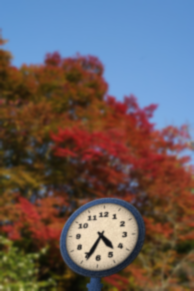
4:34
